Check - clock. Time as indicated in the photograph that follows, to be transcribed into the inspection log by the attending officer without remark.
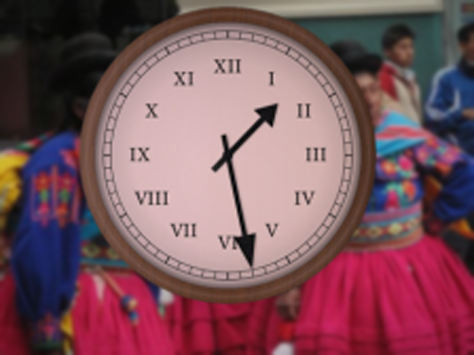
1:28
